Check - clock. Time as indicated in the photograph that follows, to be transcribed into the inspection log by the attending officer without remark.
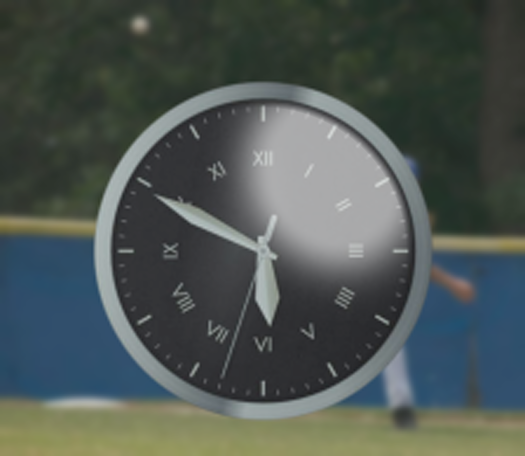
5:49:33
